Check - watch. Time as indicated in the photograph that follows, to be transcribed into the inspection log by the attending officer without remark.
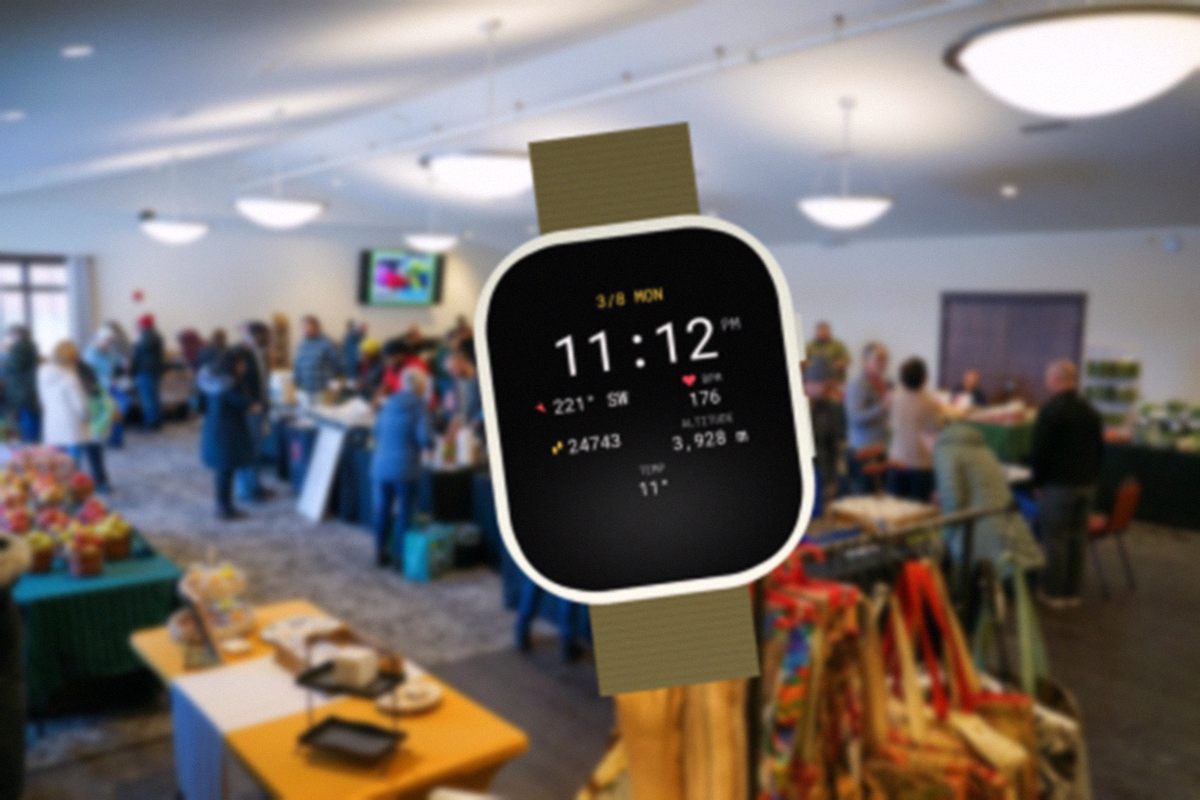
11:12
